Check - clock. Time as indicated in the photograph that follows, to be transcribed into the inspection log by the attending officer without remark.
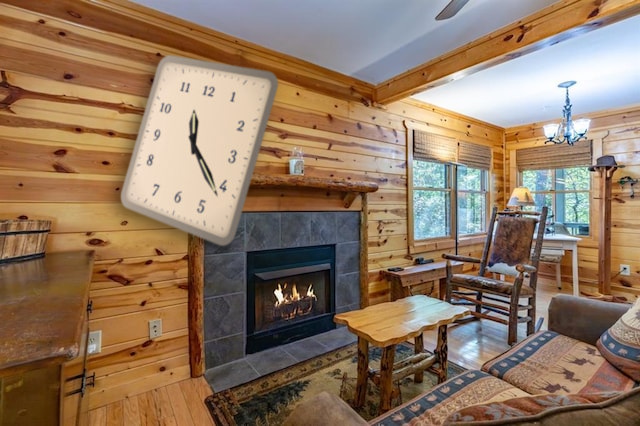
11:22
